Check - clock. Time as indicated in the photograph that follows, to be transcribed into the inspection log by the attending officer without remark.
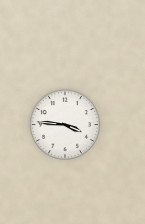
3:46
